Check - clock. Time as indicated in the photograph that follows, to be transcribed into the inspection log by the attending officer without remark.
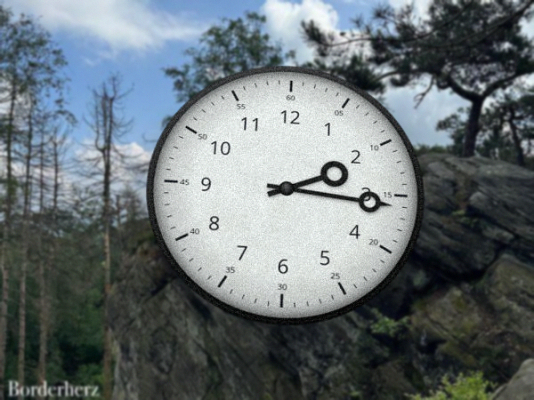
2:16
